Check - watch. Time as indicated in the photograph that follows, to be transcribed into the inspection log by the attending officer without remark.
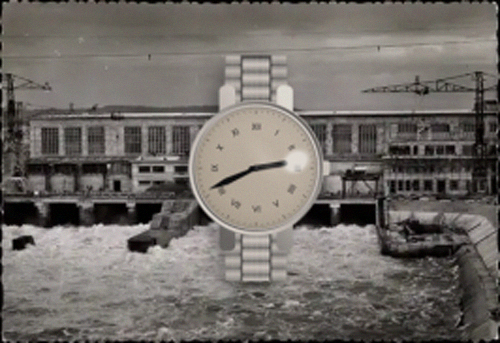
2:41
